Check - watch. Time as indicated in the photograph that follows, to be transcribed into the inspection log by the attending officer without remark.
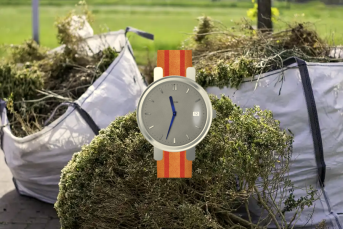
11:33
